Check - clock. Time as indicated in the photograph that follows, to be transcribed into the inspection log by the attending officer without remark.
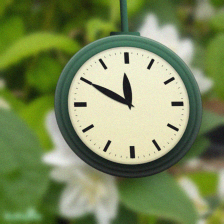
11:50
